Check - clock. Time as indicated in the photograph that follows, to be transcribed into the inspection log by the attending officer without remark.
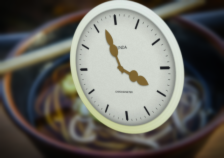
3:57
